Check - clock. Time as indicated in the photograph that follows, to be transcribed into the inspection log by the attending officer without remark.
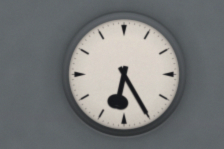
6:25
